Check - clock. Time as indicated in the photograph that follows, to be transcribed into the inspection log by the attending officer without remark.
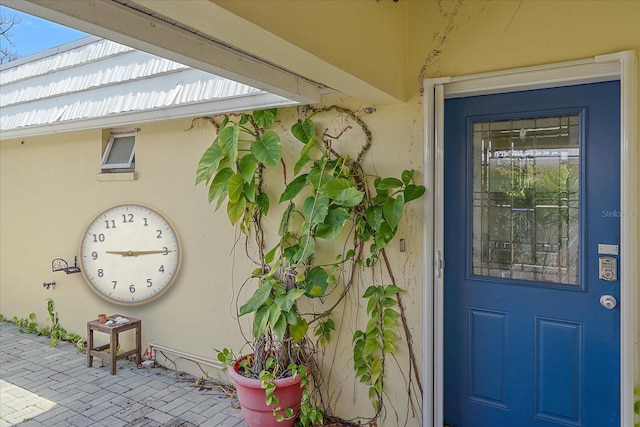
9:15
